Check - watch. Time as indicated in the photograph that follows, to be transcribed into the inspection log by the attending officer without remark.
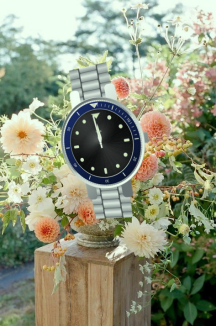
11:59
